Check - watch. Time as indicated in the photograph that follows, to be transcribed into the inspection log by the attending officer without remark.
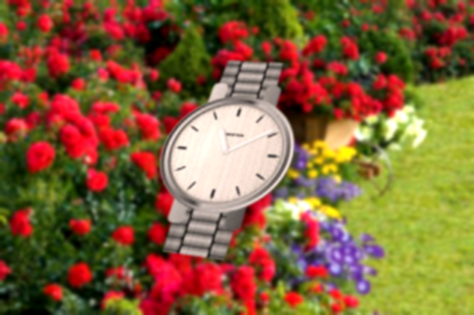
11:09
